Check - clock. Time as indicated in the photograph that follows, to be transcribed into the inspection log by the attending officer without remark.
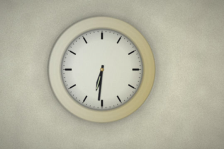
6:31
